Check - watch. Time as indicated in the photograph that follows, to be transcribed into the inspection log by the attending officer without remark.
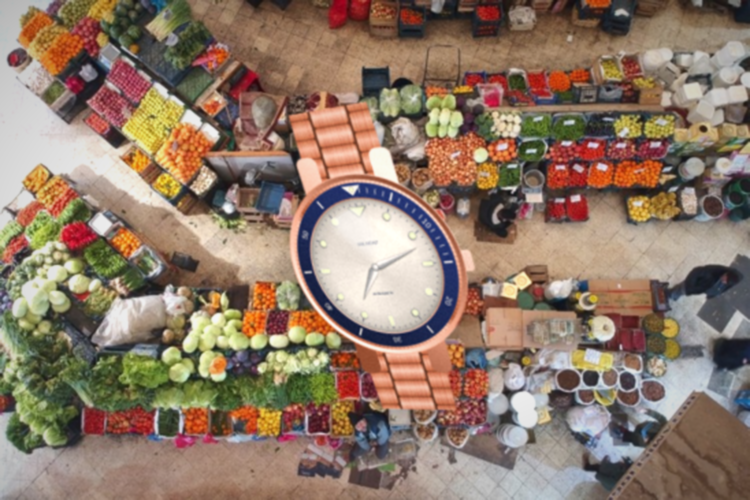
7:12
